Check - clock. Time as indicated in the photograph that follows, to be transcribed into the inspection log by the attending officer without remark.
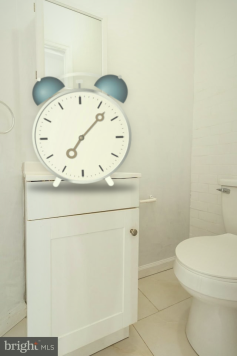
7:07
